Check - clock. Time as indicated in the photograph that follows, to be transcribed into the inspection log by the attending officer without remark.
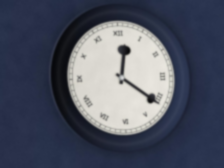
12:21
